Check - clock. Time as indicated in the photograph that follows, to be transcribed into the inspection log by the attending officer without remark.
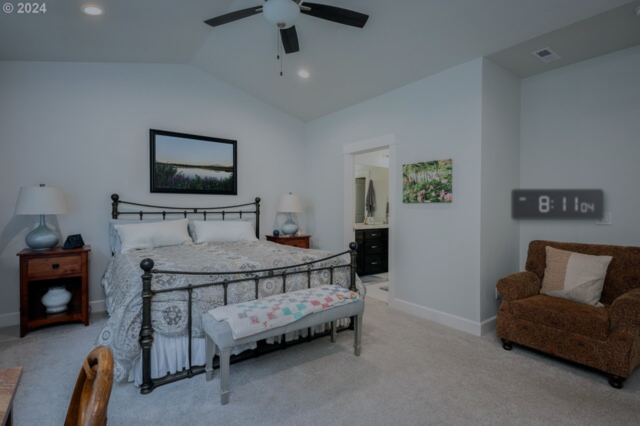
8:11
